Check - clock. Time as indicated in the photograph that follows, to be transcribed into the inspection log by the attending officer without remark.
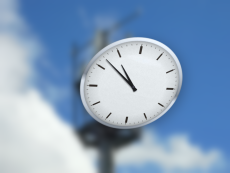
10:52
